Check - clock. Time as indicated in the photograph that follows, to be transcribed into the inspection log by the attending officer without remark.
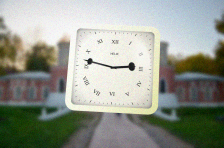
2:47
